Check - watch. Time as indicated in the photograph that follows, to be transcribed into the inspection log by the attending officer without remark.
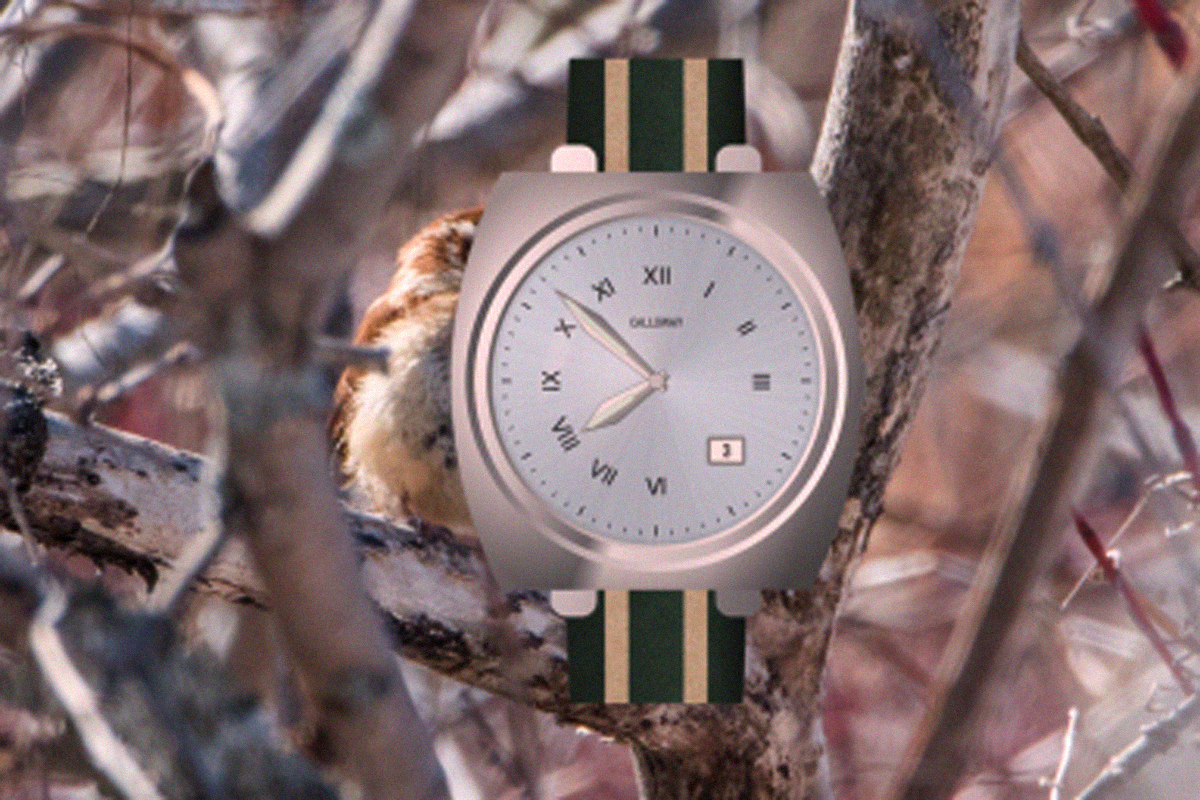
7:52
